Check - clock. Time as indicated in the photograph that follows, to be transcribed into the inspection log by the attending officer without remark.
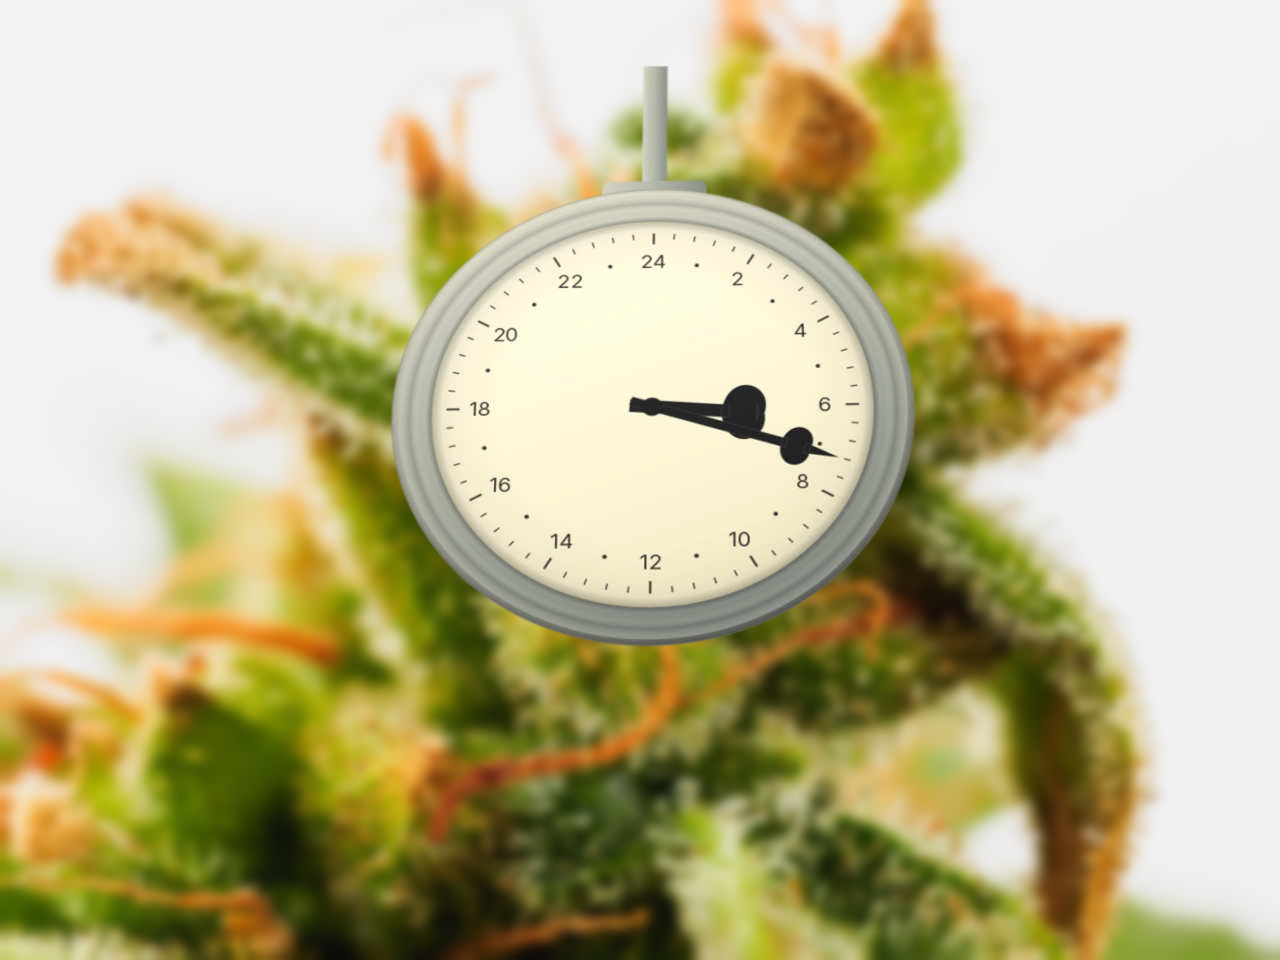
6:18
